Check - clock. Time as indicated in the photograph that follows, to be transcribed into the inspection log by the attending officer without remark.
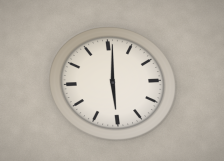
6:01
